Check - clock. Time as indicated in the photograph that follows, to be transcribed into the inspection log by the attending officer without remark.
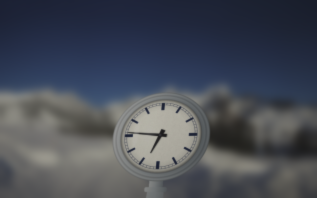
6:46
